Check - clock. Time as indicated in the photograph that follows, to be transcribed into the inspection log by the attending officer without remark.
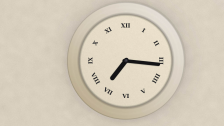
7:16
